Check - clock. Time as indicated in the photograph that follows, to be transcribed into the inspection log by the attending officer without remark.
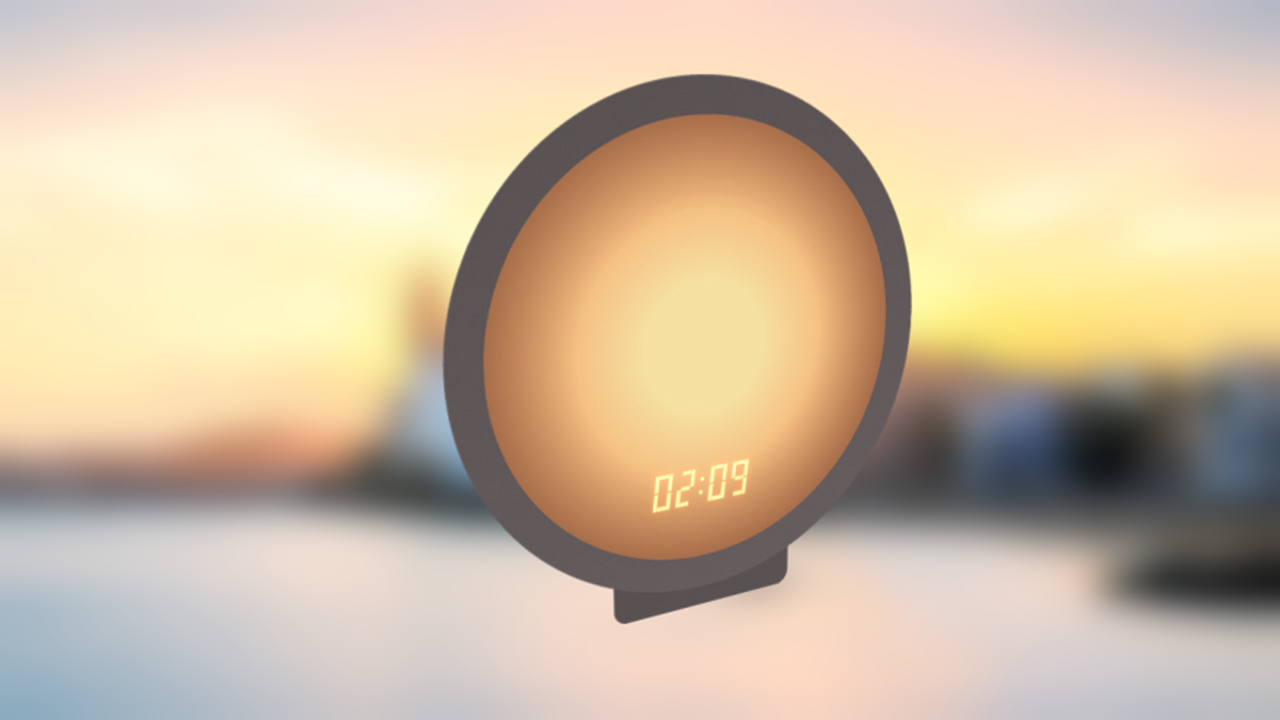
2:09
